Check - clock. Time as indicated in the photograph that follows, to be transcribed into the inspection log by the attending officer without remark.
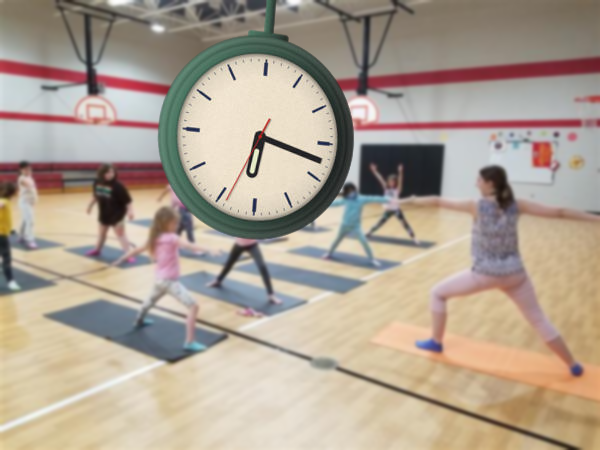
6:17:34
